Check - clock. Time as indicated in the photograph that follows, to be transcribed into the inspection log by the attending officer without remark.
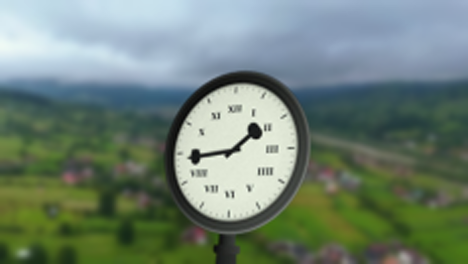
1:44
